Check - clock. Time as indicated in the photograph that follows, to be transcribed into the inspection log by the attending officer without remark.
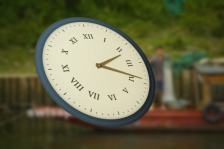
2:19
